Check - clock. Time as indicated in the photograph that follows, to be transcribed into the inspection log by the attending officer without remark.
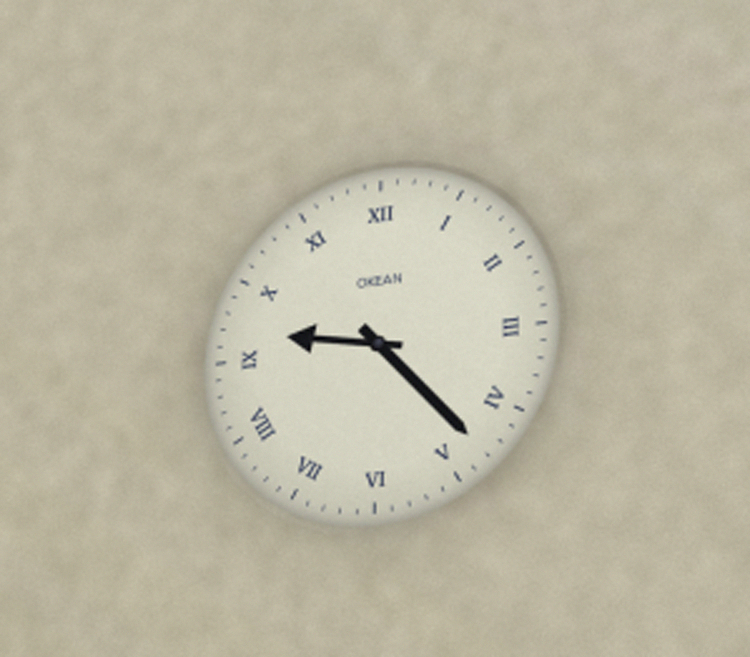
9:23
